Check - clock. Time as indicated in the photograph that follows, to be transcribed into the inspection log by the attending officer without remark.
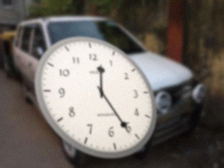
12:26
